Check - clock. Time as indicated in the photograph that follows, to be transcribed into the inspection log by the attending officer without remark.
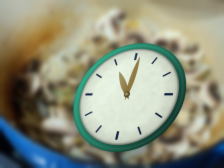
11:01
